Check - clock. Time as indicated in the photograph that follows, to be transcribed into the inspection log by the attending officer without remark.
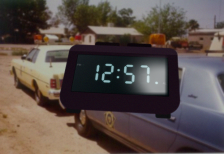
12:57
